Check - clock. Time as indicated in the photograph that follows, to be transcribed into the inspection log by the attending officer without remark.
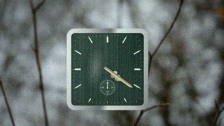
4:21
